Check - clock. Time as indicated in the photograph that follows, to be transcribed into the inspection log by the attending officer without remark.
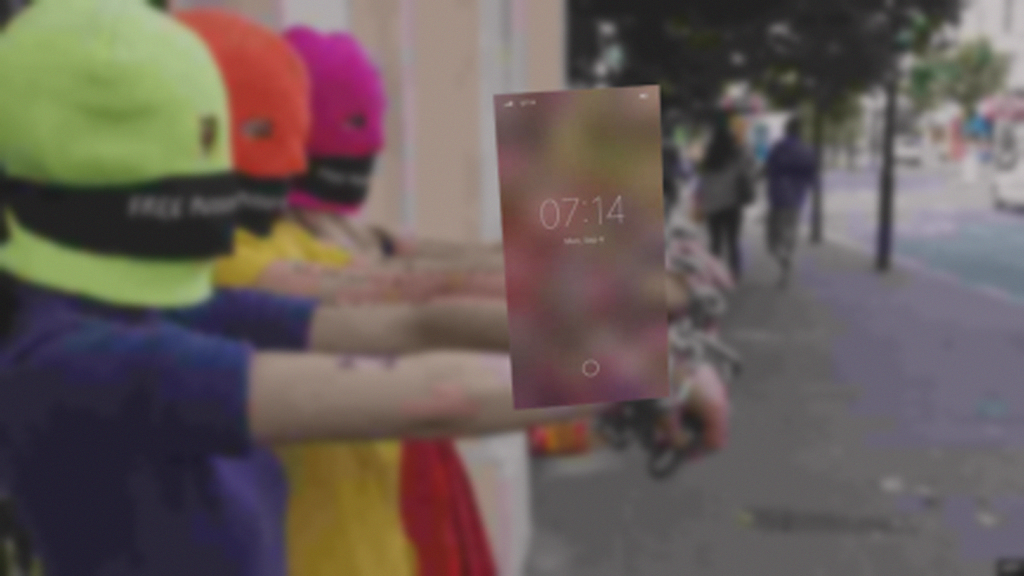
7:14
